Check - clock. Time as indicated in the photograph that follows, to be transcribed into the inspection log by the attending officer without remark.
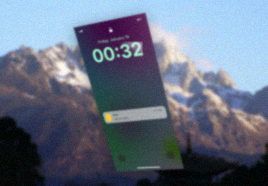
0:32
